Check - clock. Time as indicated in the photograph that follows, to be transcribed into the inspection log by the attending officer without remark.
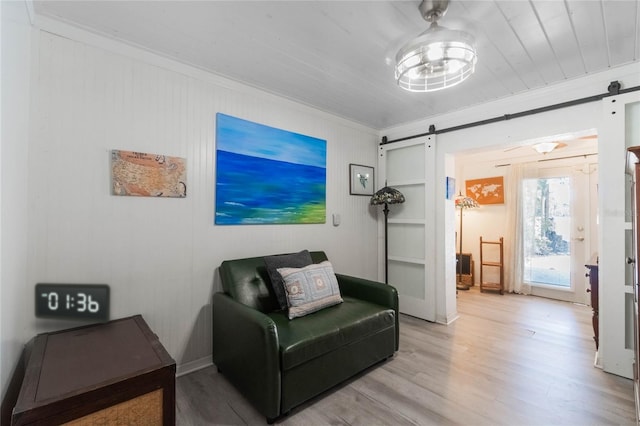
1:36
